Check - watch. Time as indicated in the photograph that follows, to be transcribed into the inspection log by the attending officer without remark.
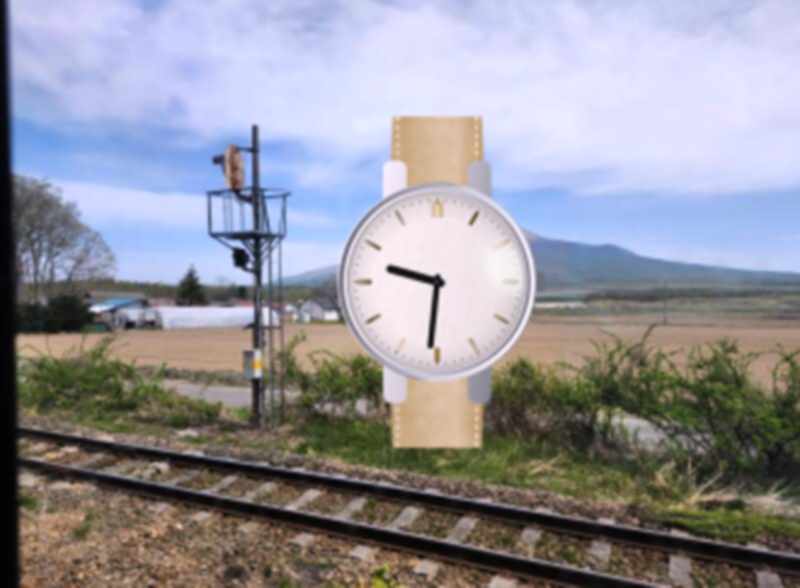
9:31
